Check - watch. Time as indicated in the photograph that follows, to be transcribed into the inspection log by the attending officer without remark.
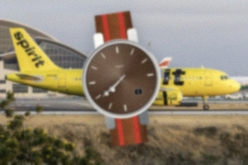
7:39
